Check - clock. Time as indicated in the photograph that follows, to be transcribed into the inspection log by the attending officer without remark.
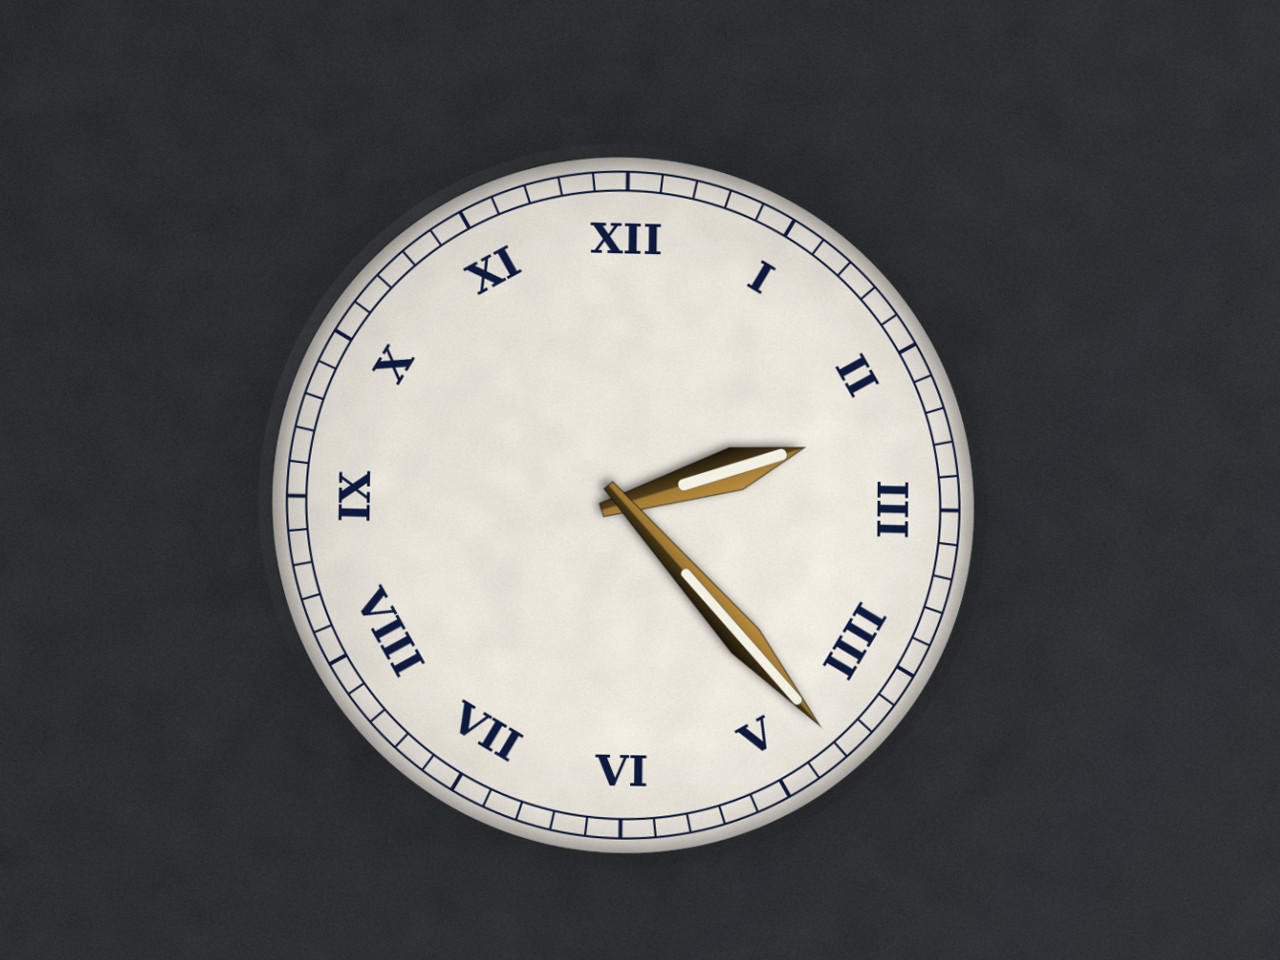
2:23
